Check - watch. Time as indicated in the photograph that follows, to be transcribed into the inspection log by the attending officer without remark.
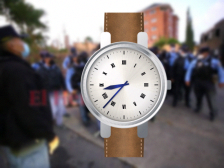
8:37
